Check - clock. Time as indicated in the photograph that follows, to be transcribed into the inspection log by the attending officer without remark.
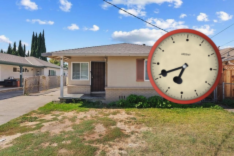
6:41
